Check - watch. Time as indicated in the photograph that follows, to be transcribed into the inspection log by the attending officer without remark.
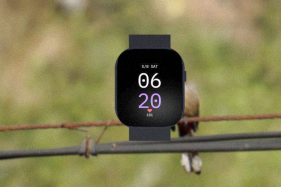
6:20
